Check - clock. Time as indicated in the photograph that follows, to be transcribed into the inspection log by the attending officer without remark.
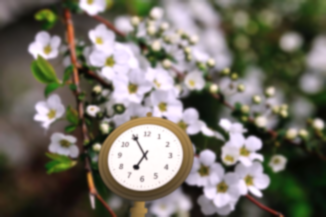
6:55
